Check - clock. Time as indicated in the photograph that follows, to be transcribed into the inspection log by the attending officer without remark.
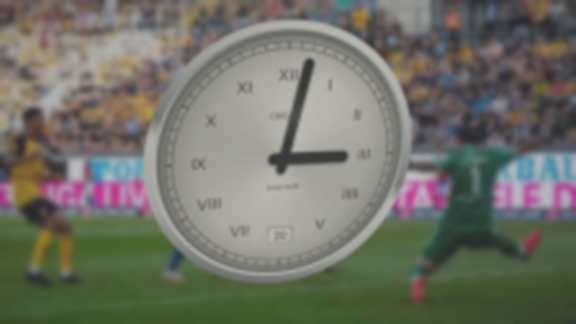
3:02
